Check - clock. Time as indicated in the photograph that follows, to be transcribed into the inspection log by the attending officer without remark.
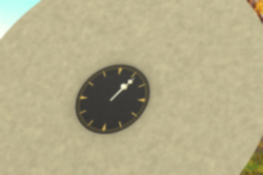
1:06
